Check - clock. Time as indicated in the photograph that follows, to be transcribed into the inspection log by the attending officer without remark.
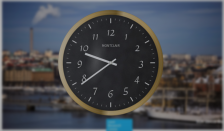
9:39
